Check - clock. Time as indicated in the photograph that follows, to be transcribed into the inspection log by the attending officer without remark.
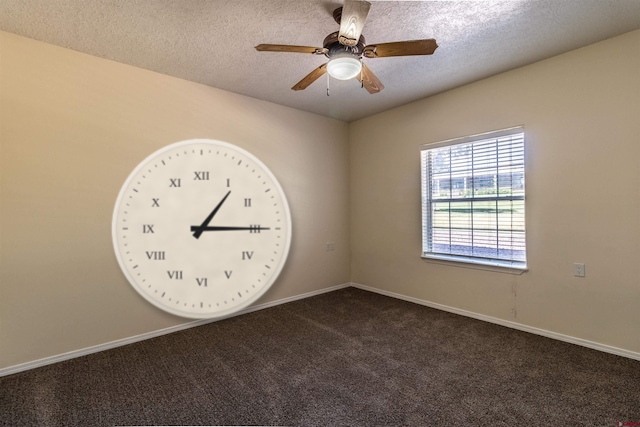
1:15
